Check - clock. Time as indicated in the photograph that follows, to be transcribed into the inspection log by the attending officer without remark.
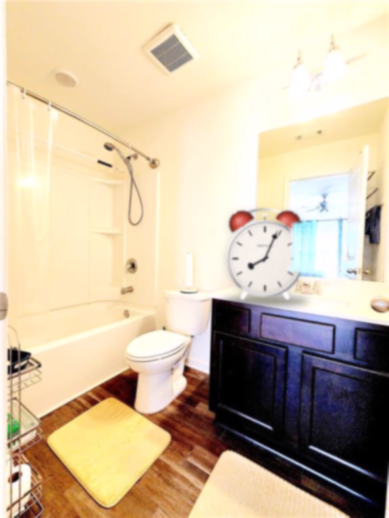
8:04
